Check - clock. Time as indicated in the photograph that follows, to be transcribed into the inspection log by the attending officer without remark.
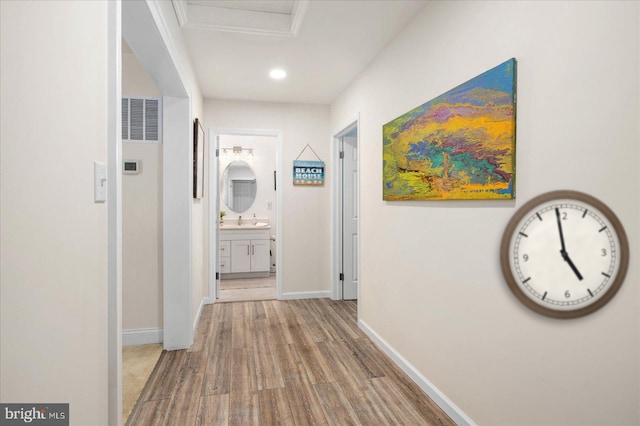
4:59
